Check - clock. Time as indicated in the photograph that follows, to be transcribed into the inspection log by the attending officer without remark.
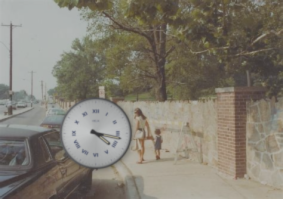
4:17
